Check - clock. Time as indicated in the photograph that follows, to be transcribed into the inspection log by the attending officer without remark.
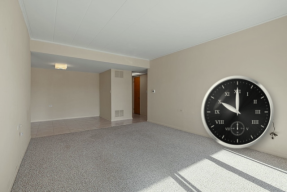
10:00
